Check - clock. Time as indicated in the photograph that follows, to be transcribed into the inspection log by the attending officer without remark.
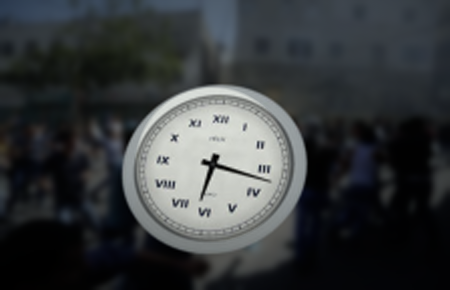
6:17
